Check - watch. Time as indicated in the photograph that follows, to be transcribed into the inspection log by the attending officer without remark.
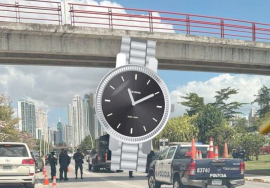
11:10
